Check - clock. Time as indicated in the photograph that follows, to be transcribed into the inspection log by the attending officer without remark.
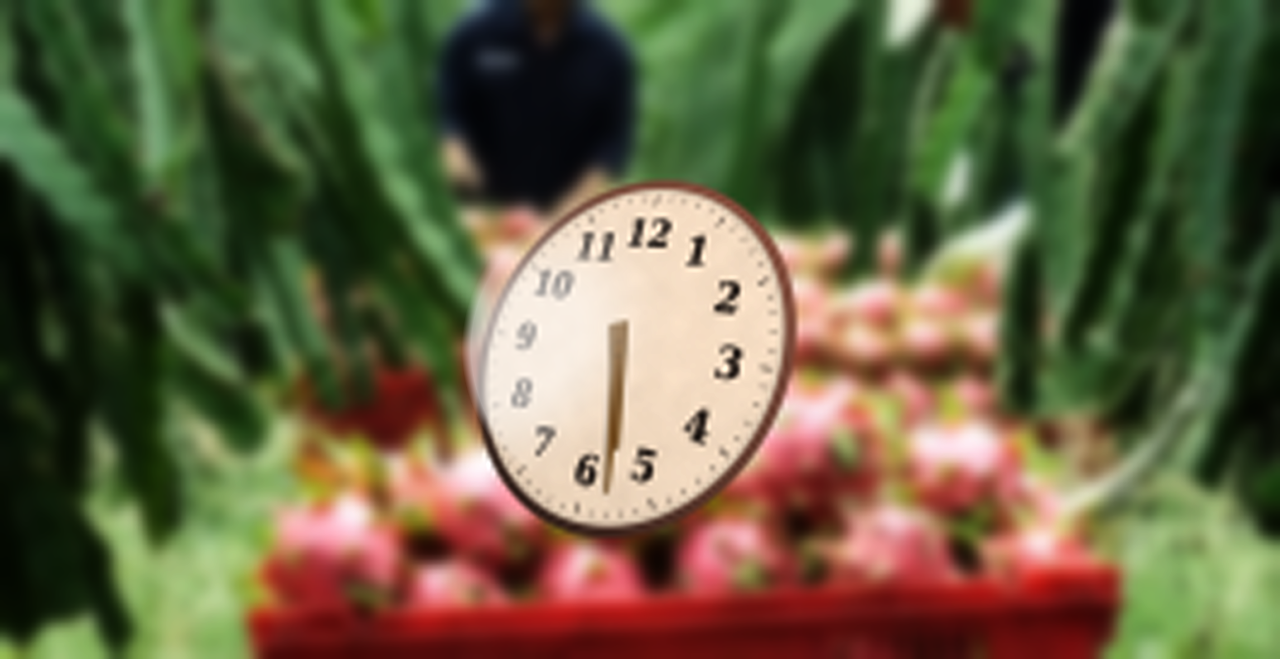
5:28
